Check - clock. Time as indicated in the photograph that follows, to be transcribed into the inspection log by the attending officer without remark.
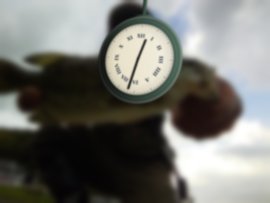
12:32
